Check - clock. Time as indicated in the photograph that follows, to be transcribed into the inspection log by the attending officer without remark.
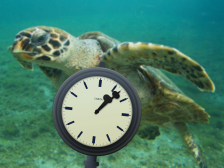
1:07
